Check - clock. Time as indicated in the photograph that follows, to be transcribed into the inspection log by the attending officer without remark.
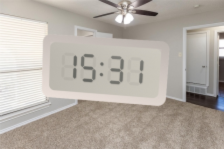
15:31
